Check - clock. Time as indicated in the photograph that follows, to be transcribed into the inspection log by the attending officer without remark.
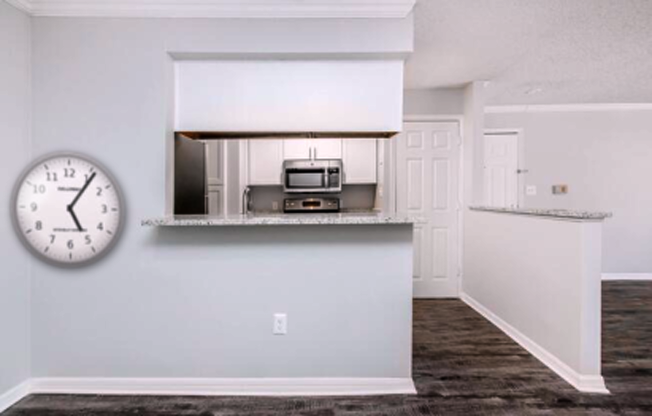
5:06
